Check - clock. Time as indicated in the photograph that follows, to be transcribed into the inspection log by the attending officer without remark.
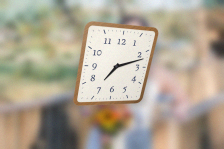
7:12
